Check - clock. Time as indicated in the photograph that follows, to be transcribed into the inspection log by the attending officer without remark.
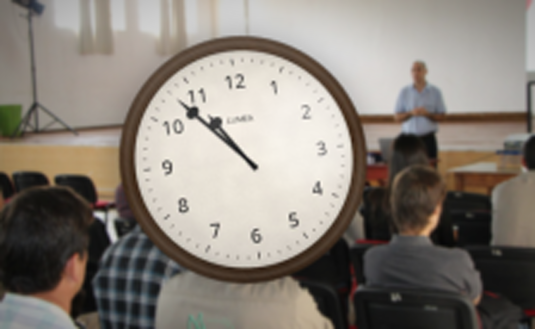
10:53
